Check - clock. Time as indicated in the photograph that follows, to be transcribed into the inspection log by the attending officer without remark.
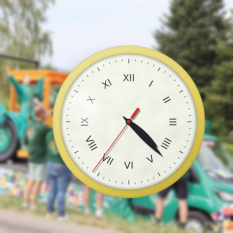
4:22:36
